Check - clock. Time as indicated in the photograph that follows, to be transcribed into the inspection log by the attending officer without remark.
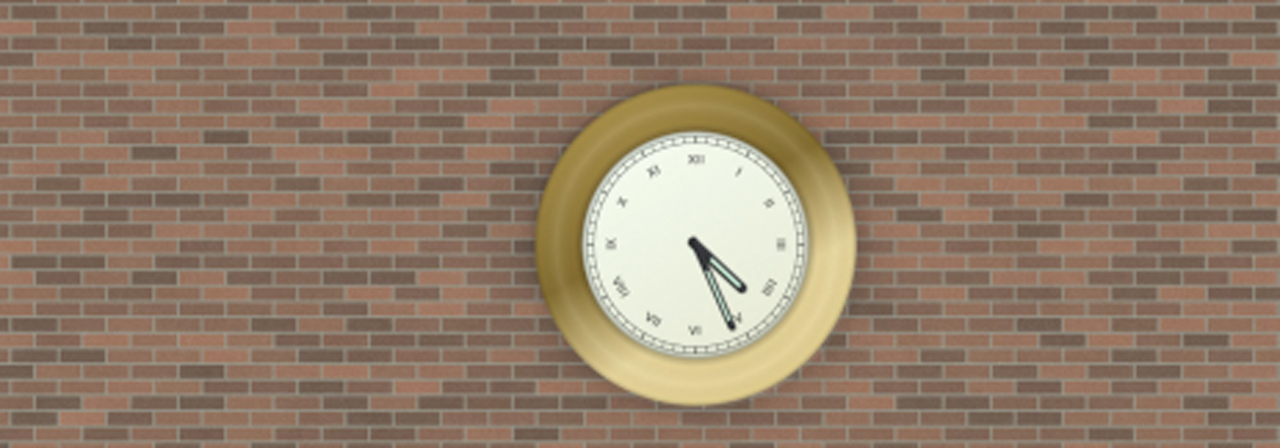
4:26
